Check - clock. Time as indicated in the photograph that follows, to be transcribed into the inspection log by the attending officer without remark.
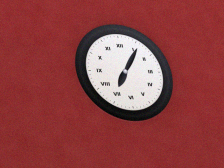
7:06
